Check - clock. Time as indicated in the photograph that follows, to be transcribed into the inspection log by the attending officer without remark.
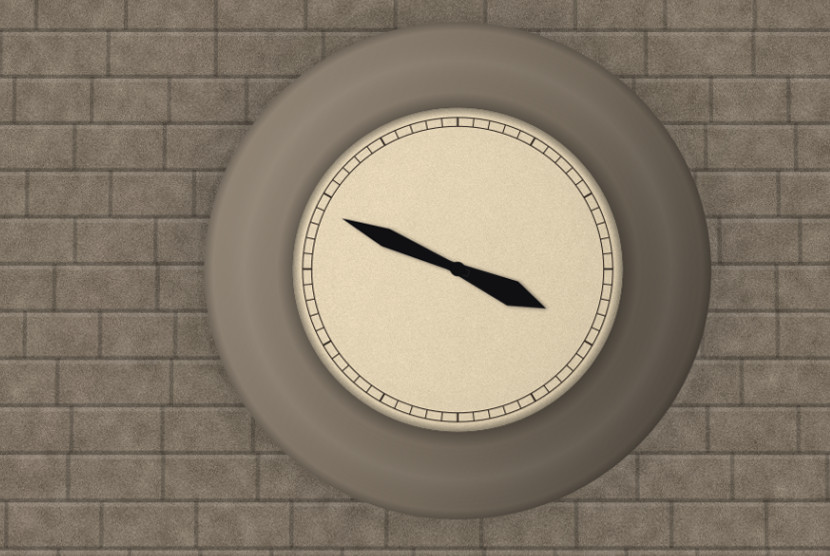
3:49
